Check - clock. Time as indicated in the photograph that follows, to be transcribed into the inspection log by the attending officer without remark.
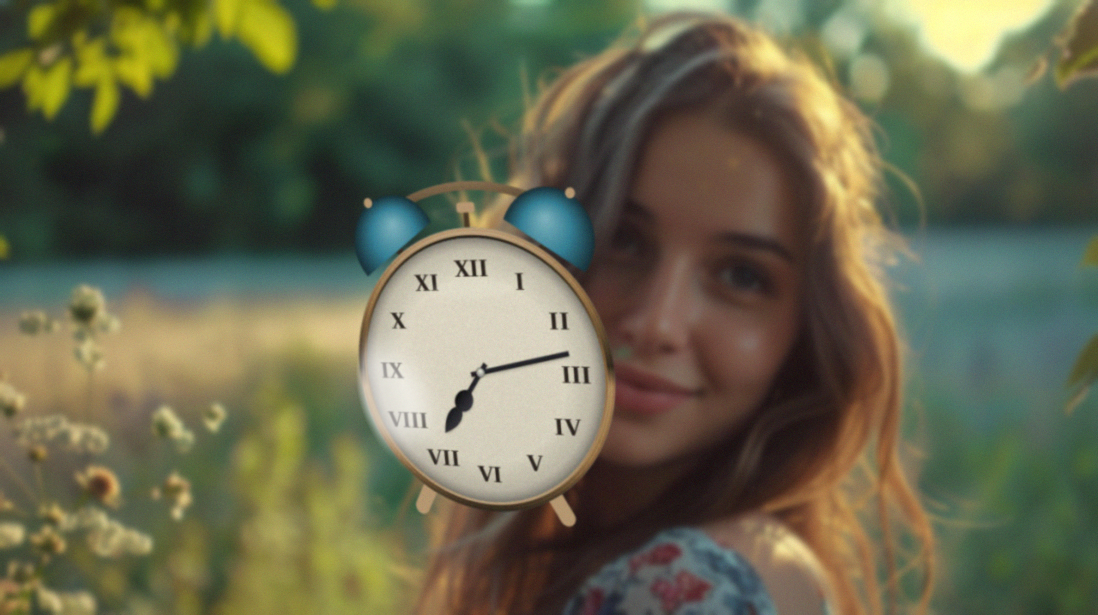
7:13
